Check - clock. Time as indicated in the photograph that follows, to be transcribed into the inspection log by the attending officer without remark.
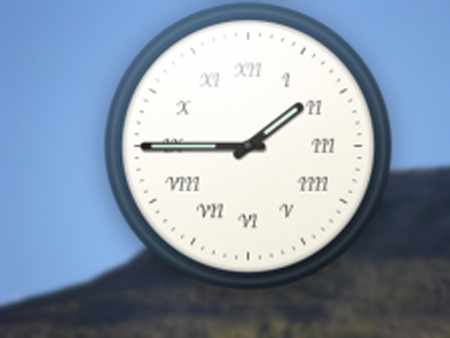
1:45
